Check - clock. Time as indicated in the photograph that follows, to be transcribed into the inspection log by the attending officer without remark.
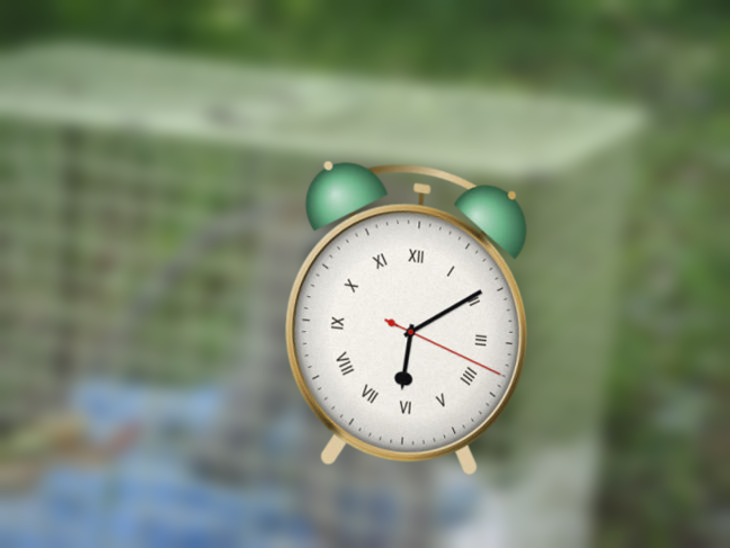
6:09:18
